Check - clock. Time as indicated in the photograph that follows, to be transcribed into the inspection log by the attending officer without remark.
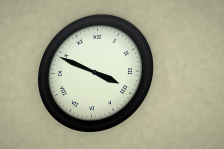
3:49
